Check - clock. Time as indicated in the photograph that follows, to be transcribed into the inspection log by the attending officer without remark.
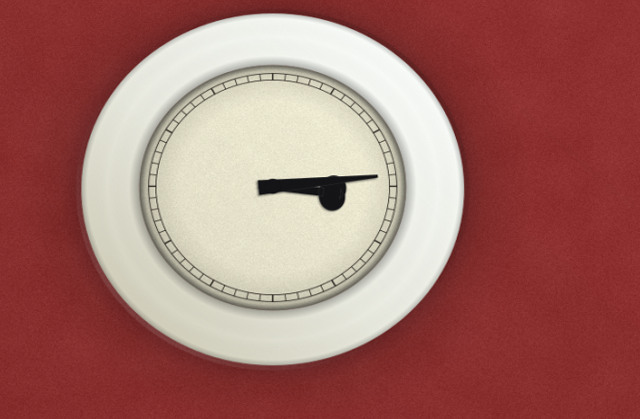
3:14
